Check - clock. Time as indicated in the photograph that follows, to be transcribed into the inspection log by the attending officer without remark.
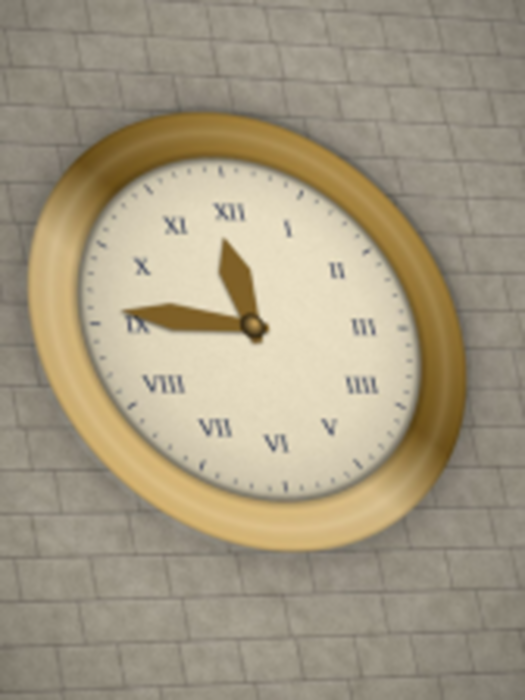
11:46
